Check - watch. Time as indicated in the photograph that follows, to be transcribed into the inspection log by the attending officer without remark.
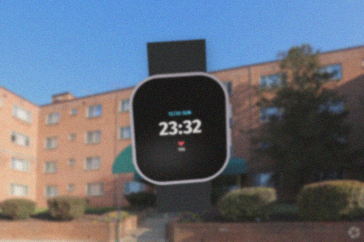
23:32
